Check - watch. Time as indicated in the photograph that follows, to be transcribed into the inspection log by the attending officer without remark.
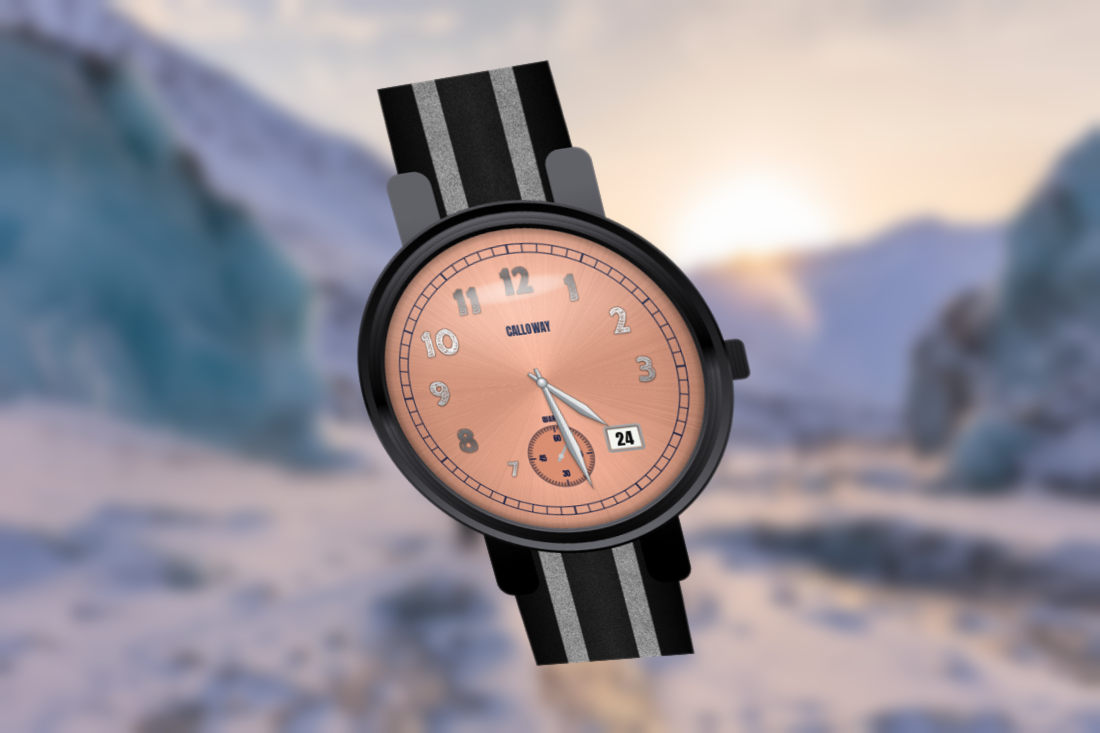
4:28:06
